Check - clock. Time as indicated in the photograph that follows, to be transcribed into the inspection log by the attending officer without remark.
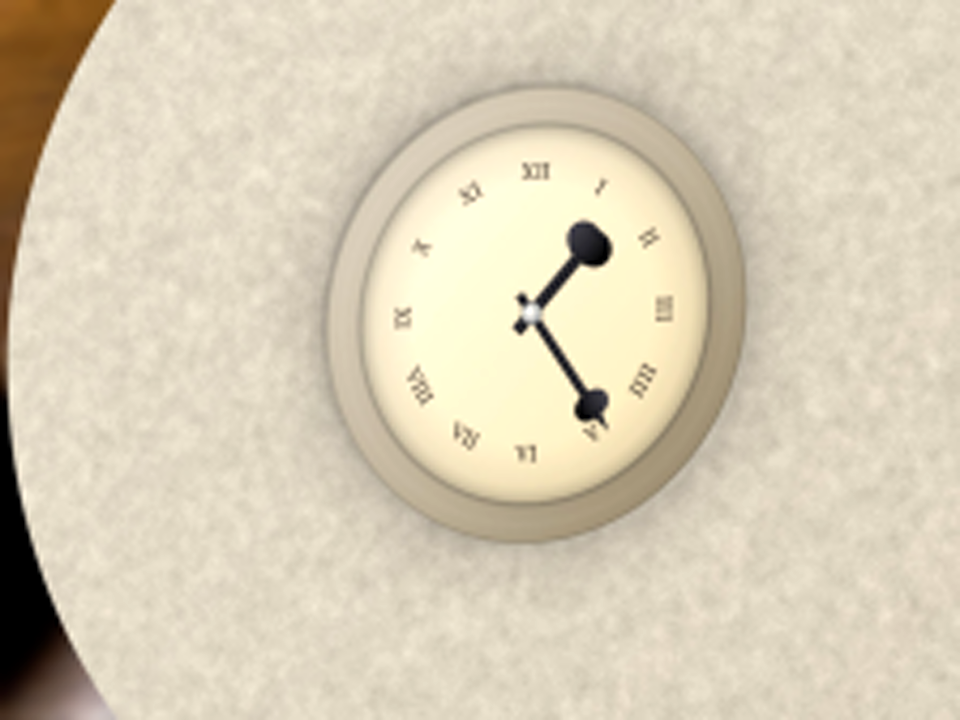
1:24
